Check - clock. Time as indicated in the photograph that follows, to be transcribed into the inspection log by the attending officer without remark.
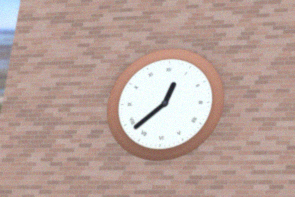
12:38
